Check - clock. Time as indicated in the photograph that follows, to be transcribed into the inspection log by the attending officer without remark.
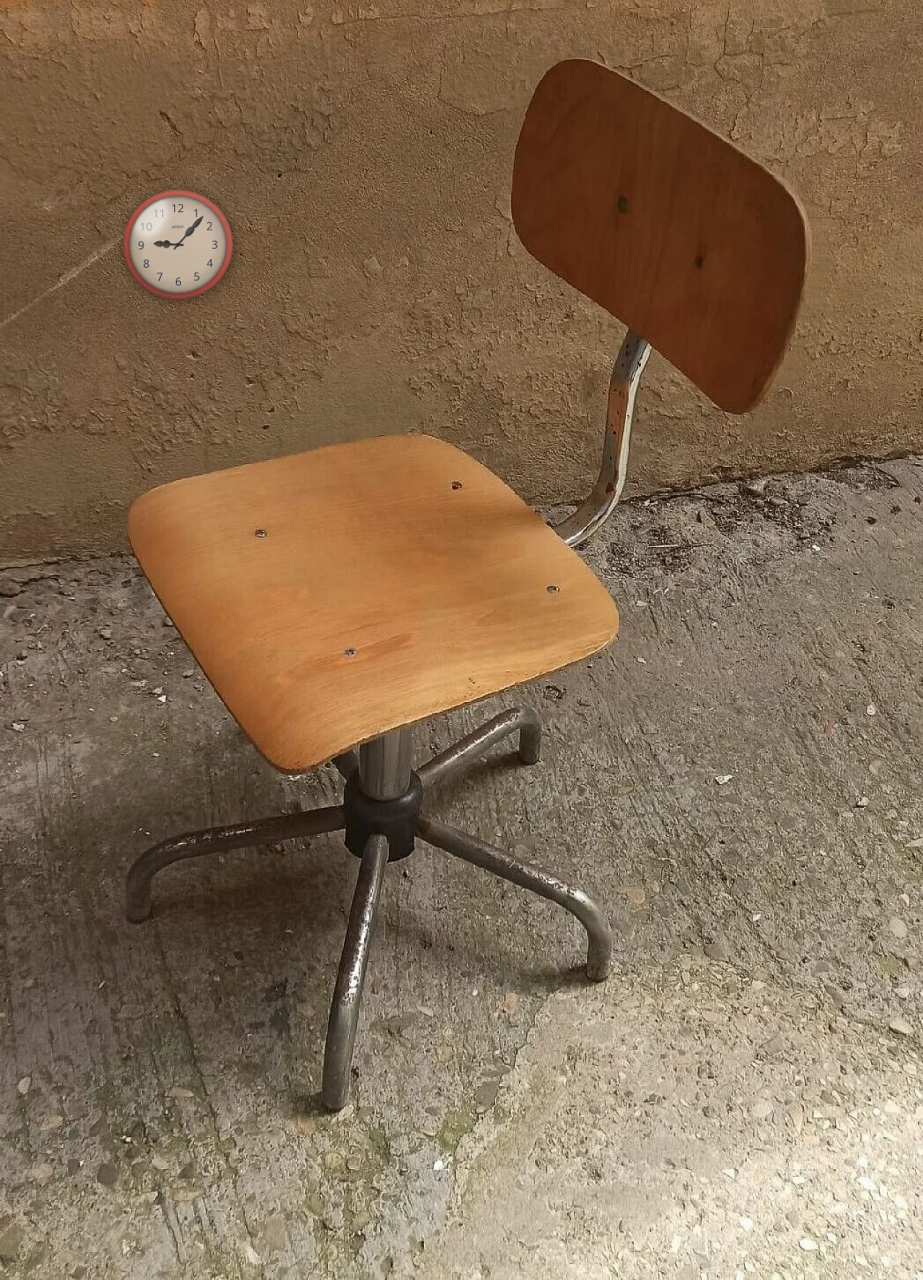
9:07
